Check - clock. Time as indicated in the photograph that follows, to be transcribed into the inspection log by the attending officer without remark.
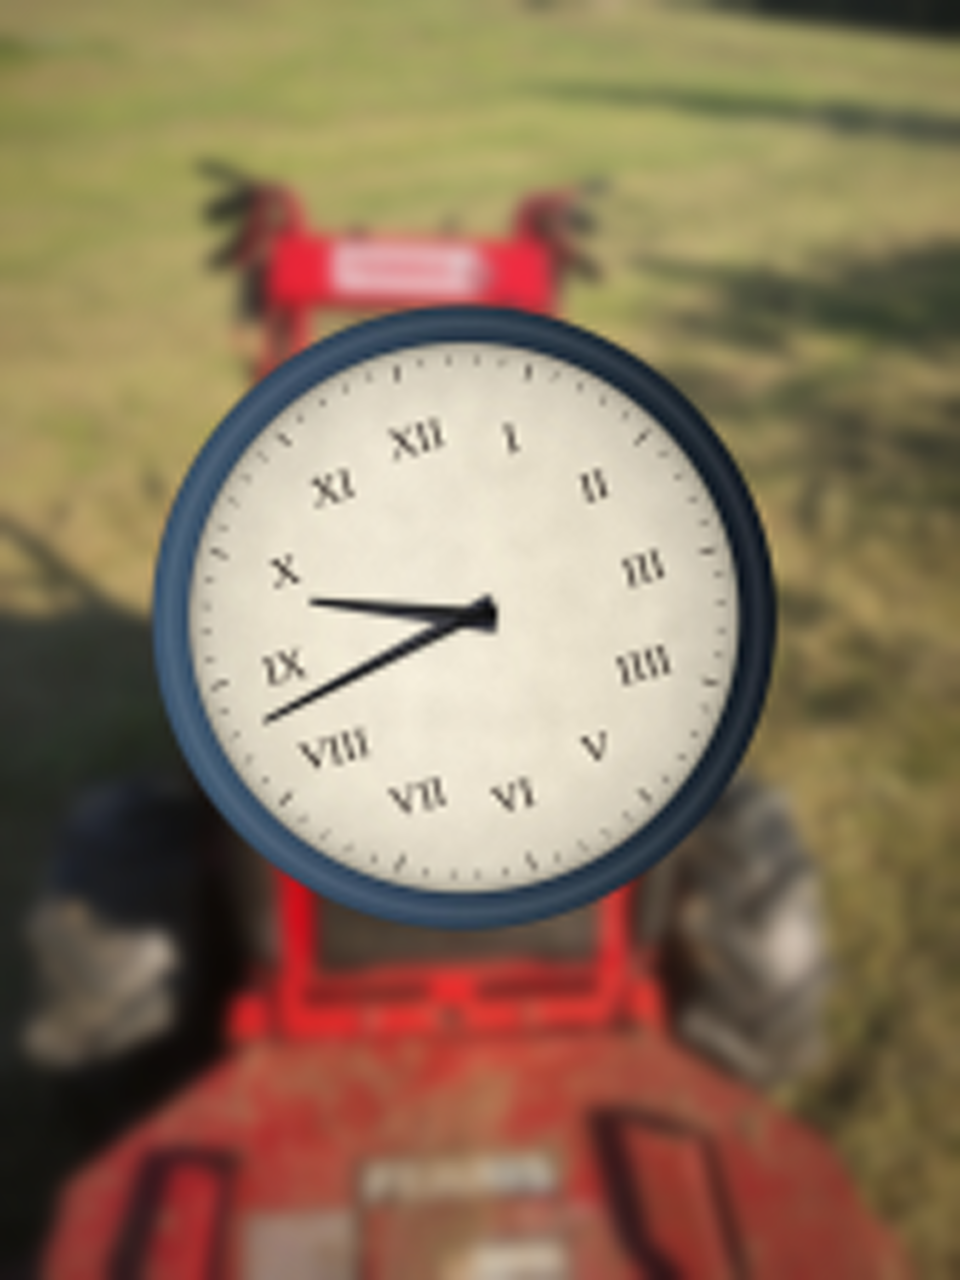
9:43
